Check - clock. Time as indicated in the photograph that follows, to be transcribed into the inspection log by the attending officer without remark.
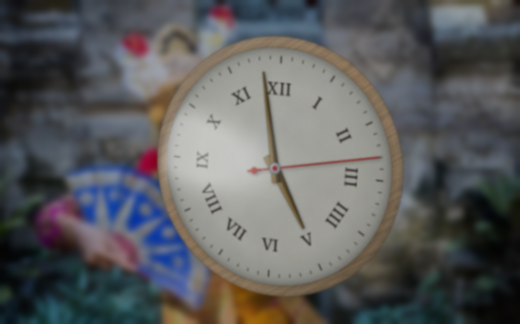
4:58:13
